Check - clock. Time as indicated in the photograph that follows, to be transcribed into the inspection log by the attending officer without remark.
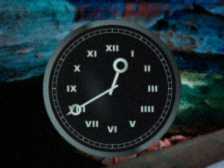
12:40
